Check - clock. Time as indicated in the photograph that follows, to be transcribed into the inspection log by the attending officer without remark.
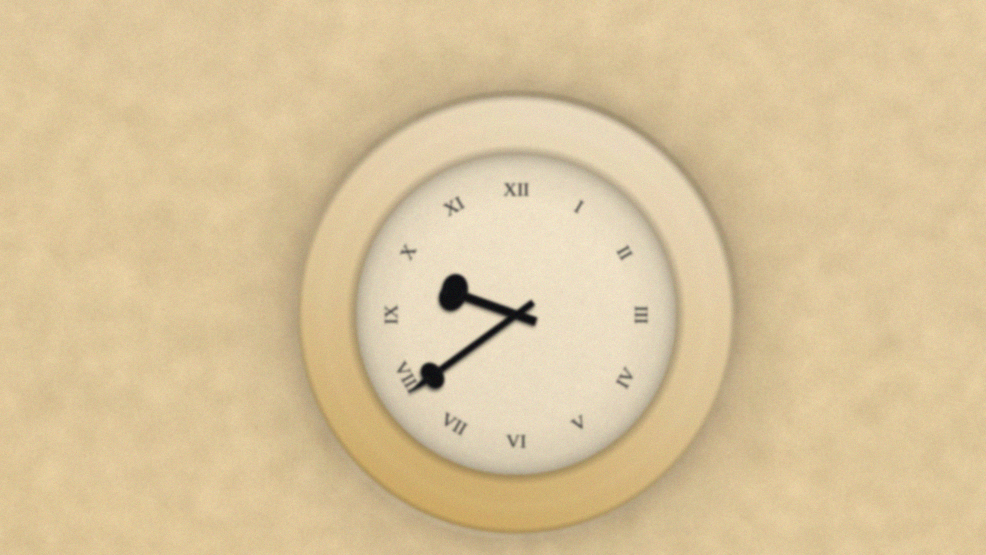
9:39
